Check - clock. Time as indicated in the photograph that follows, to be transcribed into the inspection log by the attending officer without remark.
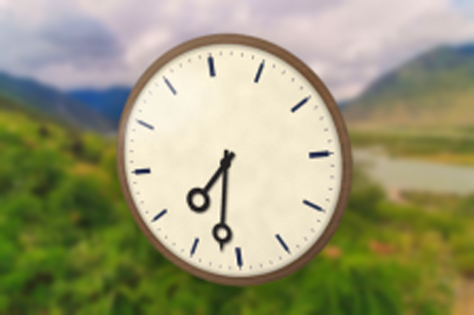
7:32
